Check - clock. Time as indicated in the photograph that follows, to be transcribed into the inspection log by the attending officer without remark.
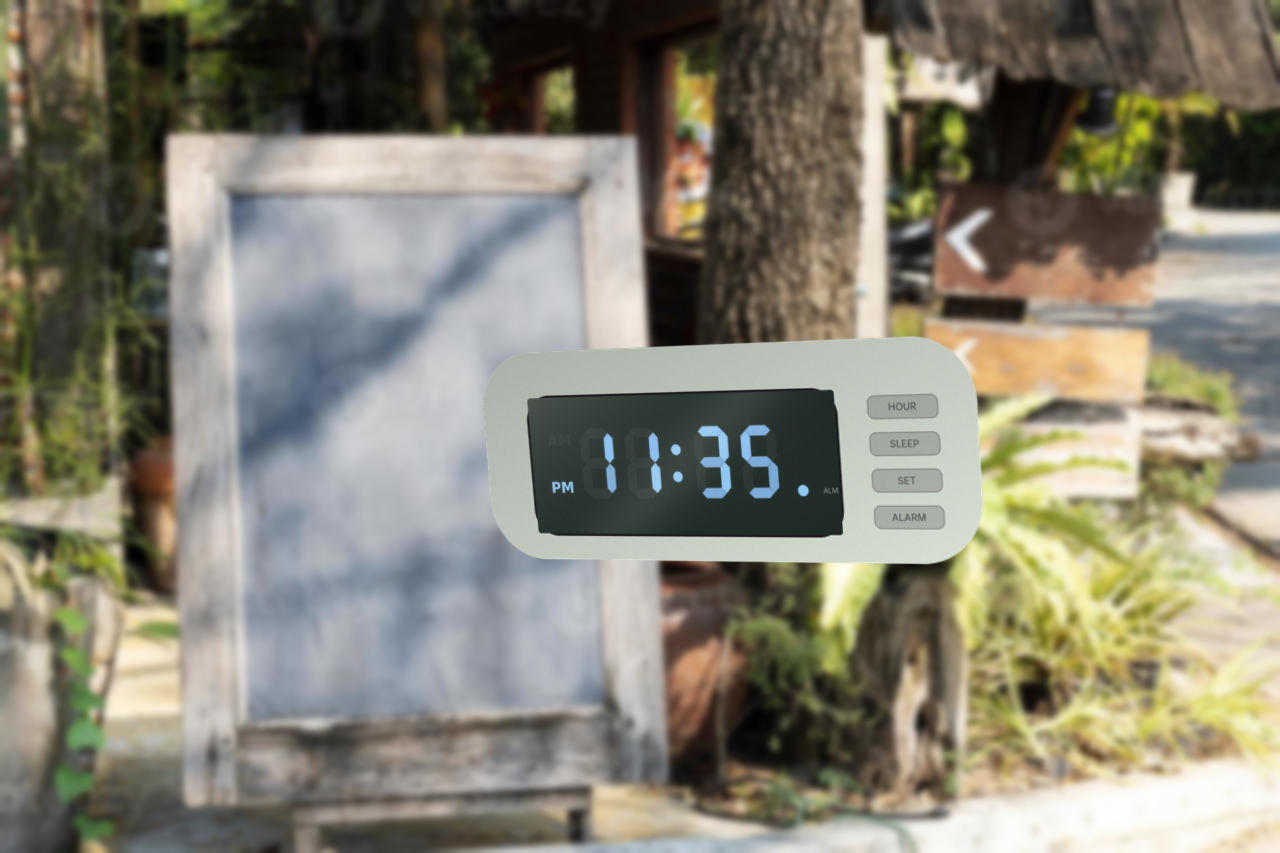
11:35
